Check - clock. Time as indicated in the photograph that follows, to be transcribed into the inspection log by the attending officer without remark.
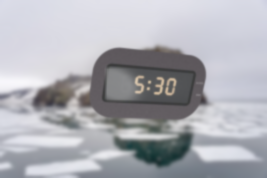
5:30
